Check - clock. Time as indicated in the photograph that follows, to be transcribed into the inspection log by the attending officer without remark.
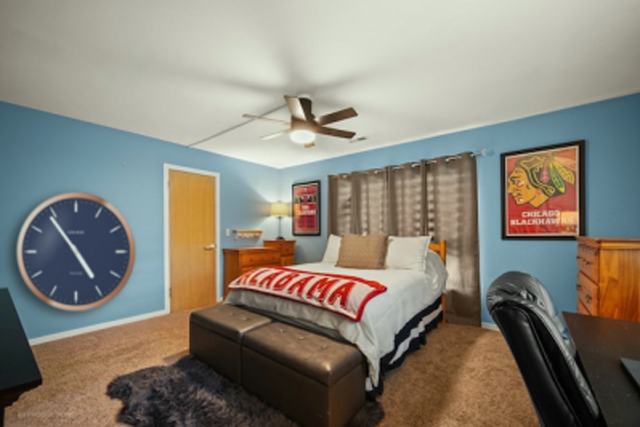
4:54
